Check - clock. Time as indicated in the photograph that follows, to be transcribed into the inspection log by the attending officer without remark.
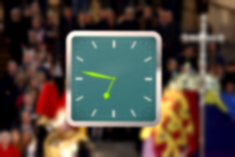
6:47
